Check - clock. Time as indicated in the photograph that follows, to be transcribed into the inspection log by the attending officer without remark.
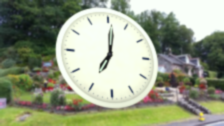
7:01
